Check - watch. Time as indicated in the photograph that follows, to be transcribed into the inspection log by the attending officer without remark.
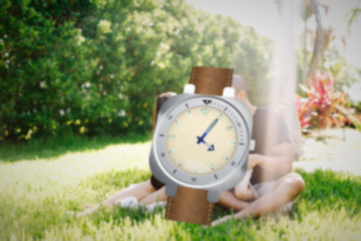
4:05
